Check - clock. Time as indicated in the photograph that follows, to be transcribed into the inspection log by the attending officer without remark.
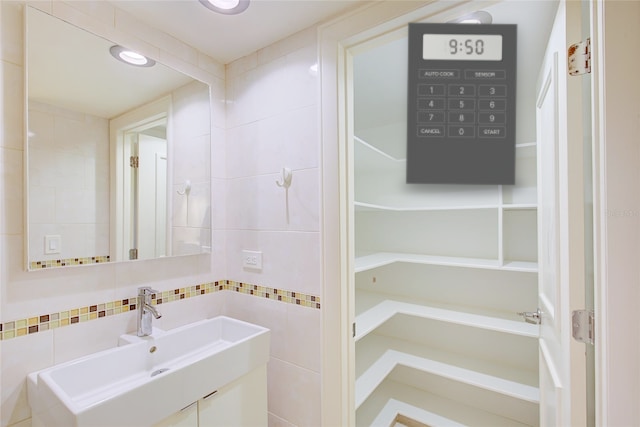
9:50
